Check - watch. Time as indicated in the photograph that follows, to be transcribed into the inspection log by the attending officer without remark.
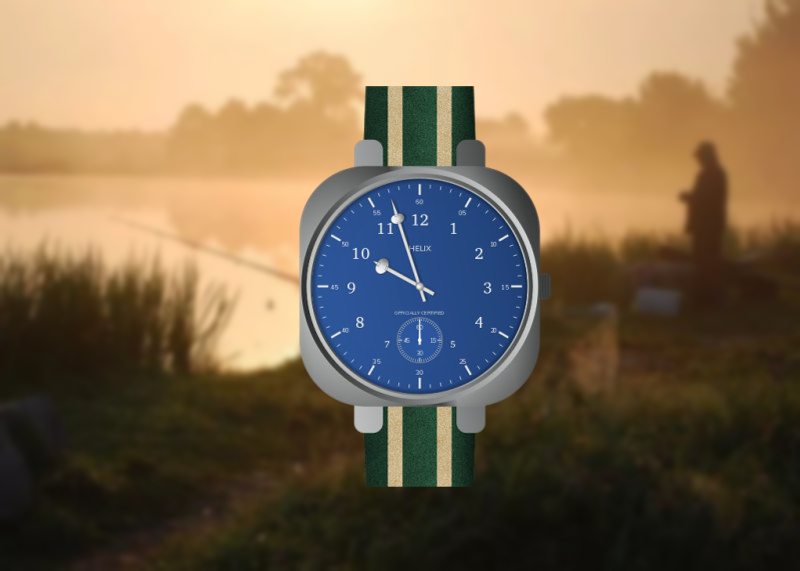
9:57
